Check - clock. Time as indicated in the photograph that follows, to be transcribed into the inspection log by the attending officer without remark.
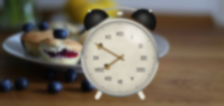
7:50
